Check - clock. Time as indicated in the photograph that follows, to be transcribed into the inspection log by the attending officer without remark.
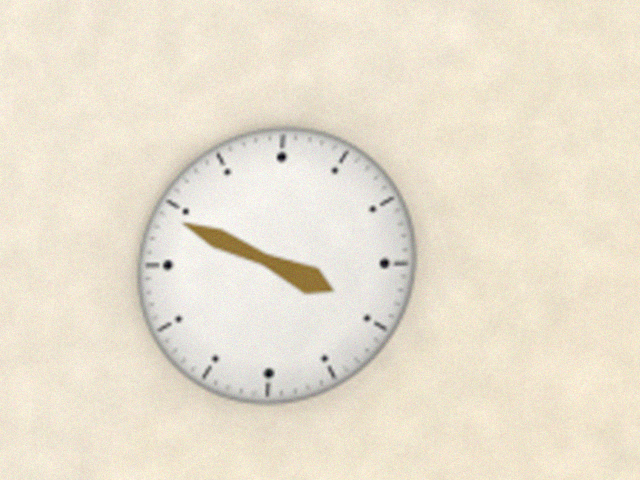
3:49
